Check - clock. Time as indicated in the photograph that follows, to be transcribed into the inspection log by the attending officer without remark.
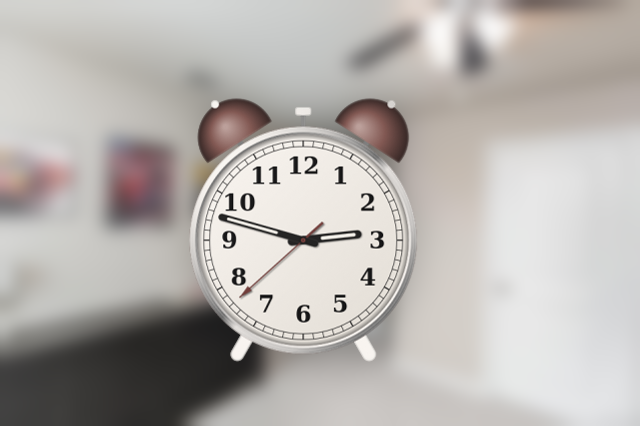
2:47:38
